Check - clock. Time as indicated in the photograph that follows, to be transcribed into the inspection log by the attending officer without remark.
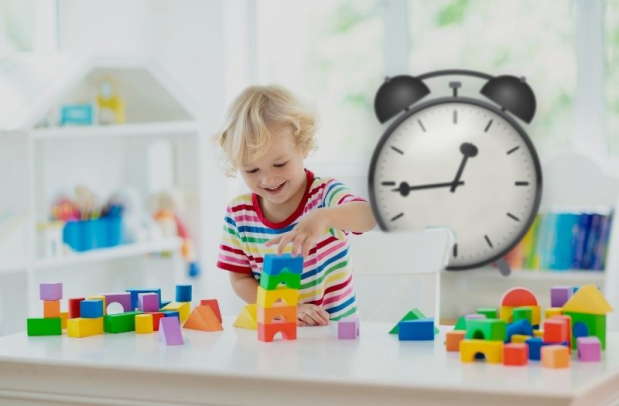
12:44
